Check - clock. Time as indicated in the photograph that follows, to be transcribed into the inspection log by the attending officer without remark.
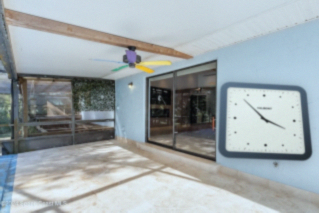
3:53
